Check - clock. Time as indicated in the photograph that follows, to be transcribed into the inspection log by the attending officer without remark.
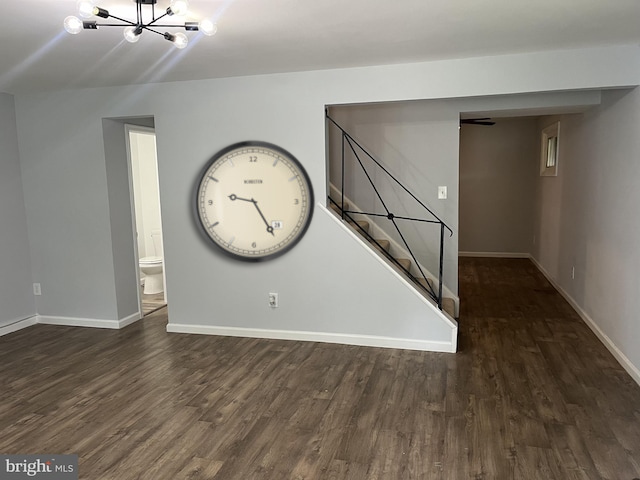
9:25
